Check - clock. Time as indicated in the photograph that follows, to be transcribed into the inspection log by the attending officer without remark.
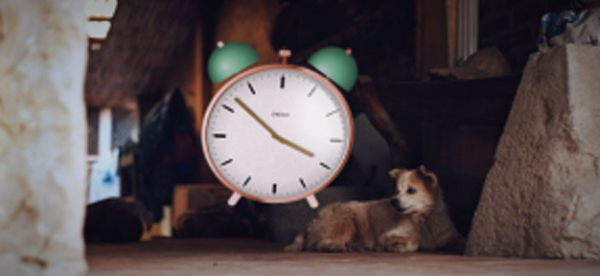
3:52
